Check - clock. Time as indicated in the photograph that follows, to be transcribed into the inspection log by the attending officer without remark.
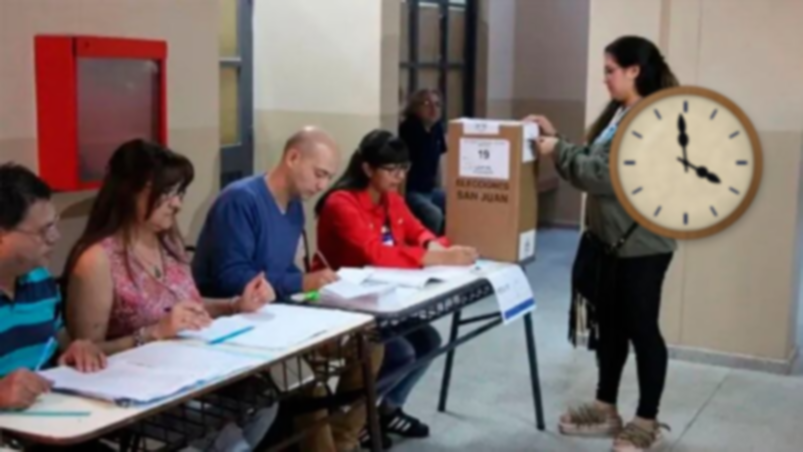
3:59
